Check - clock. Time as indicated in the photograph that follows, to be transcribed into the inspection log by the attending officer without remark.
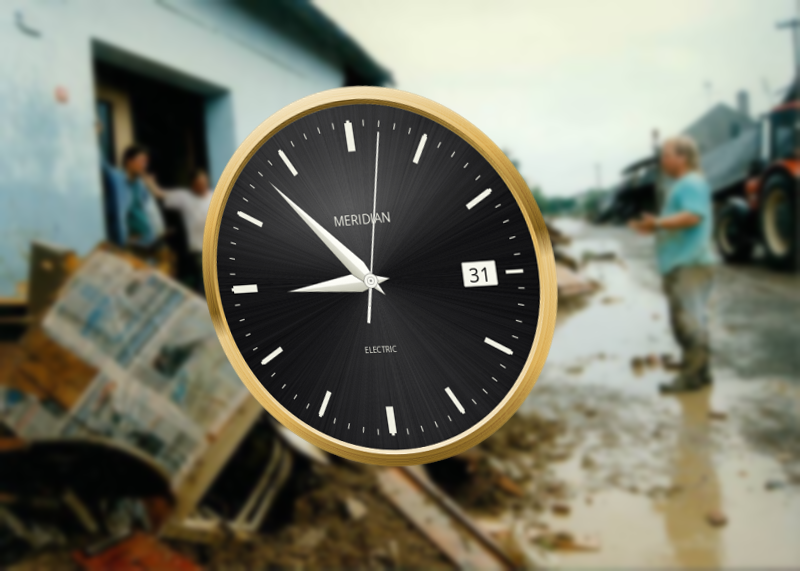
8:53:02
